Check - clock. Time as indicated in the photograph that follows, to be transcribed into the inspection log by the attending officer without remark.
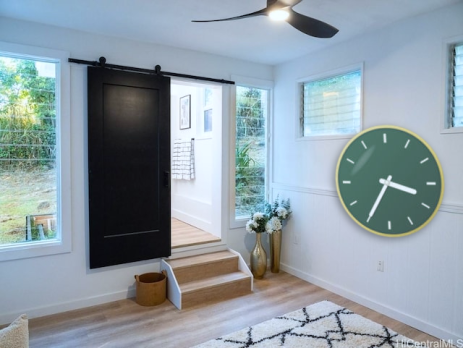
3:35
